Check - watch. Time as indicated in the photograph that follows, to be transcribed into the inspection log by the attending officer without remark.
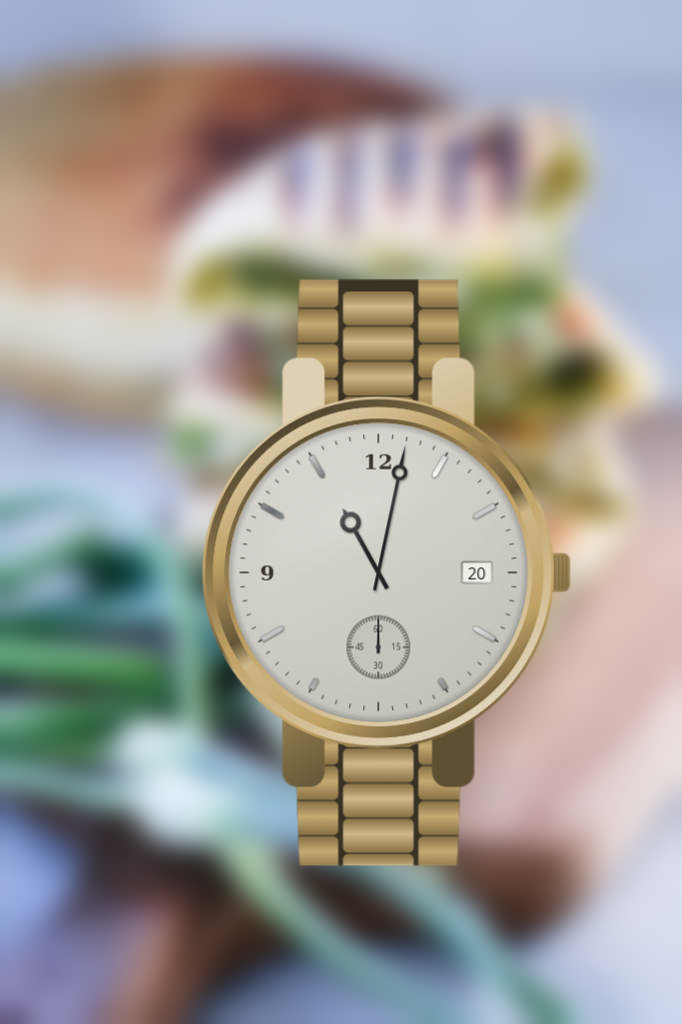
11:02
